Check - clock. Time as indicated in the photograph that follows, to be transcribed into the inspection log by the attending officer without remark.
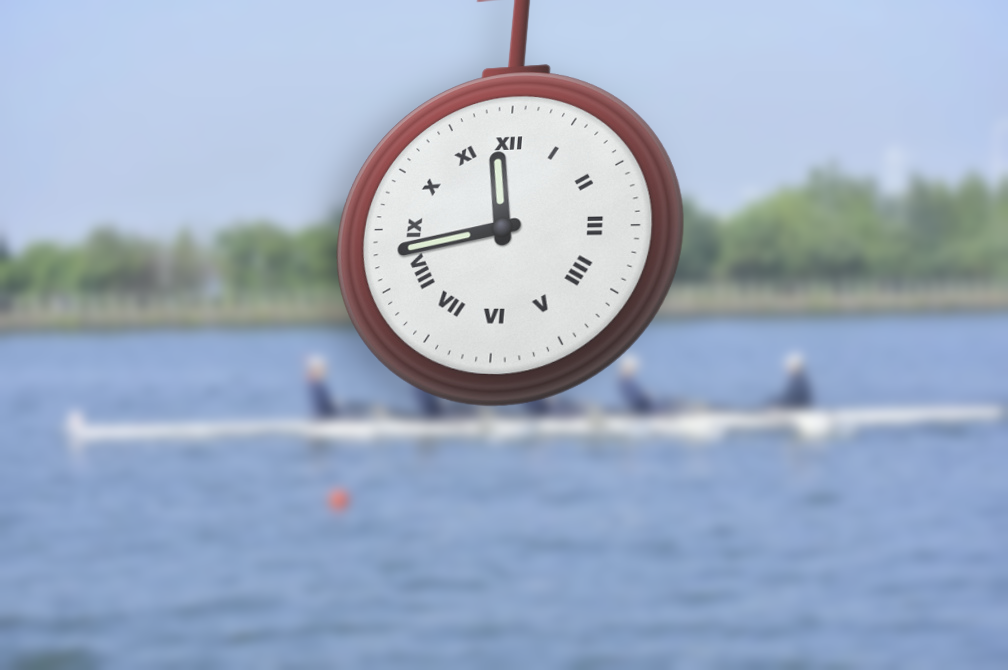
11:43
